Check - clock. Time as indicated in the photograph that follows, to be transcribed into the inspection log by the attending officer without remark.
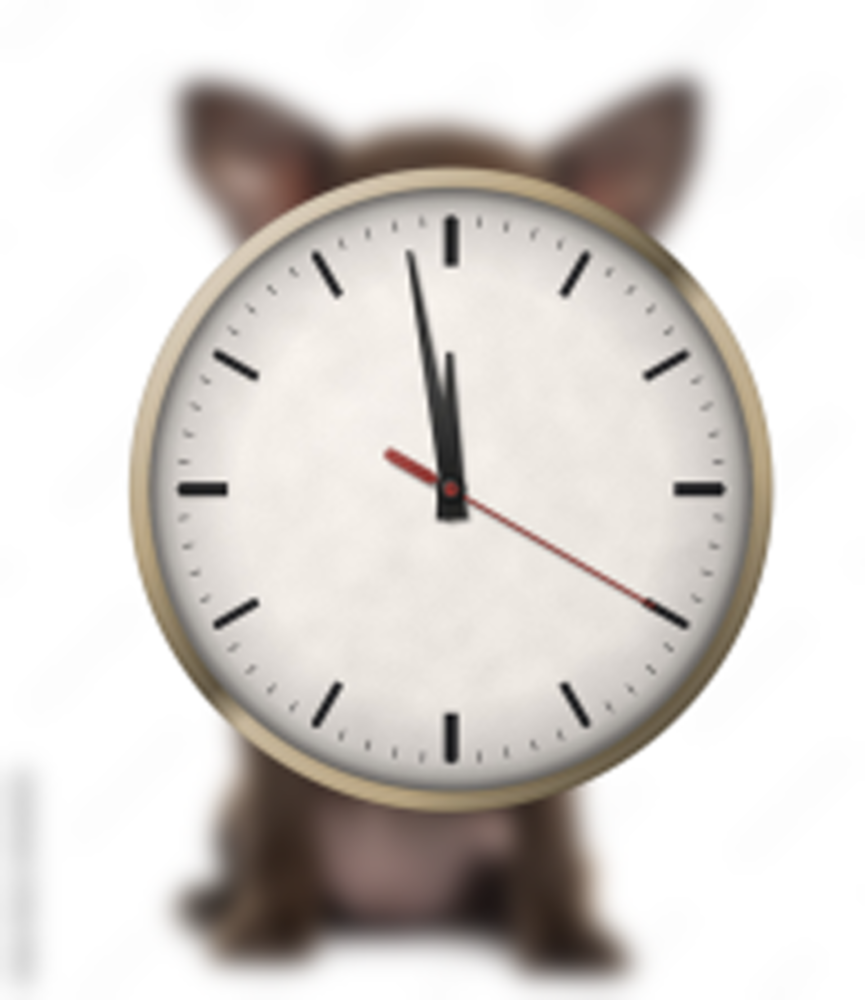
11:58:20
